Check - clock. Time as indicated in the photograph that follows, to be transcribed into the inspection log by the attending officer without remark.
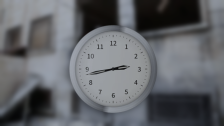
2:43
